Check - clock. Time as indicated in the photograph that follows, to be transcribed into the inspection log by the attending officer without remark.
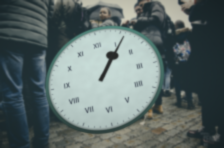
1:06
